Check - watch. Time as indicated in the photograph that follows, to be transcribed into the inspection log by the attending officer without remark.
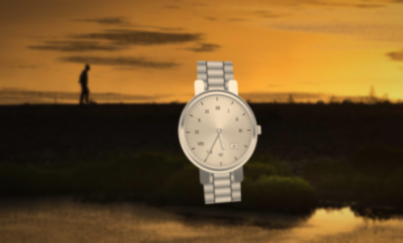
5:35
